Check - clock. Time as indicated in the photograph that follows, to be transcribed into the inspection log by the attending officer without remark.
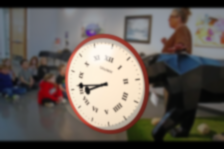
7:41
